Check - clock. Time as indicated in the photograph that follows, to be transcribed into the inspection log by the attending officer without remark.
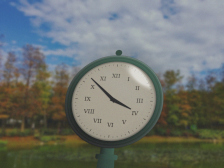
3:52
